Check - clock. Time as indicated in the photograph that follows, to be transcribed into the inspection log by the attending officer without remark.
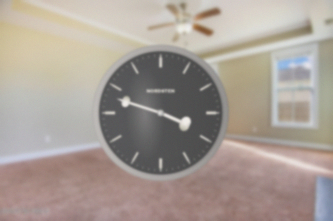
3:48
